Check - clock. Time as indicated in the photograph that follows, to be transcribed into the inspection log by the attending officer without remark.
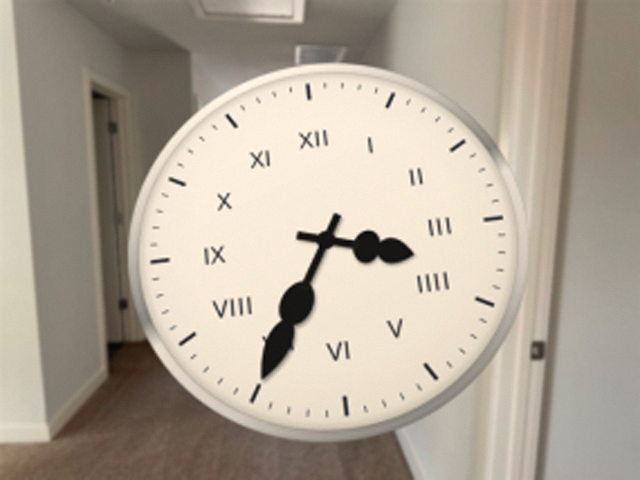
3:35
